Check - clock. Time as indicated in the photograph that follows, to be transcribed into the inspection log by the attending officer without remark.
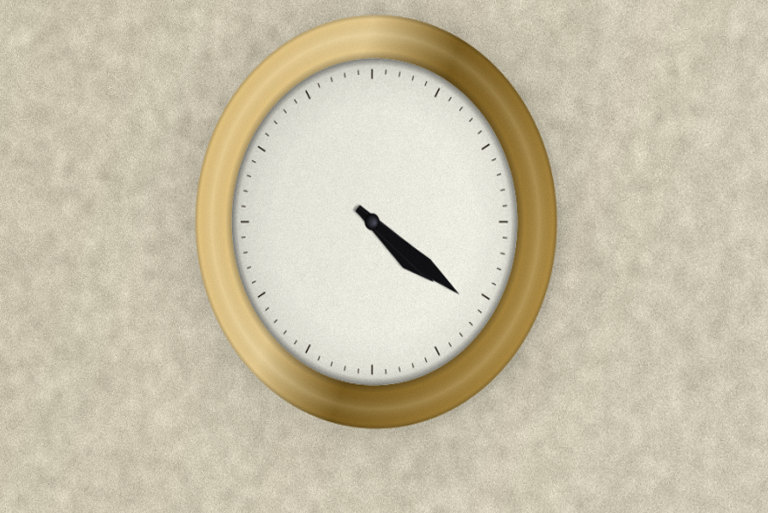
4:21
